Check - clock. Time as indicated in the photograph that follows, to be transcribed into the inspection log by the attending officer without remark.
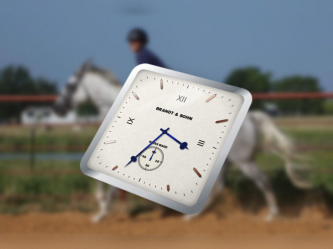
3:34
